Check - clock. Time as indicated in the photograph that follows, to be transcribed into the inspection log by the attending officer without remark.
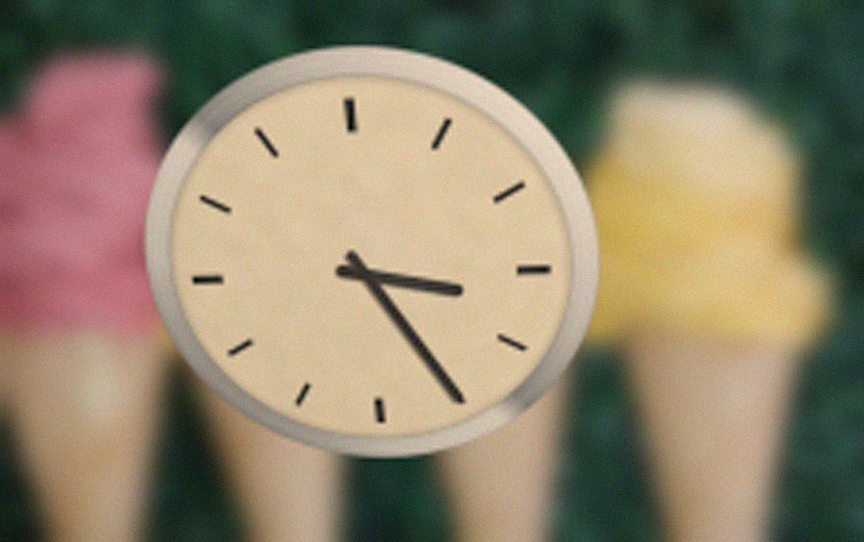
3:25
